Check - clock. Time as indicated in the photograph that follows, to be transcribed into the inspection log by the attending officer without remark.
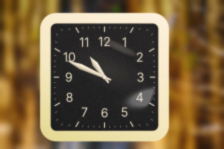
10:49
